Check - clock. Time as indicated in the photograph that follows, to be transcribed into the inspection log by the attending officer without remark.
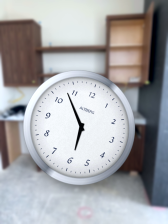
5:53
